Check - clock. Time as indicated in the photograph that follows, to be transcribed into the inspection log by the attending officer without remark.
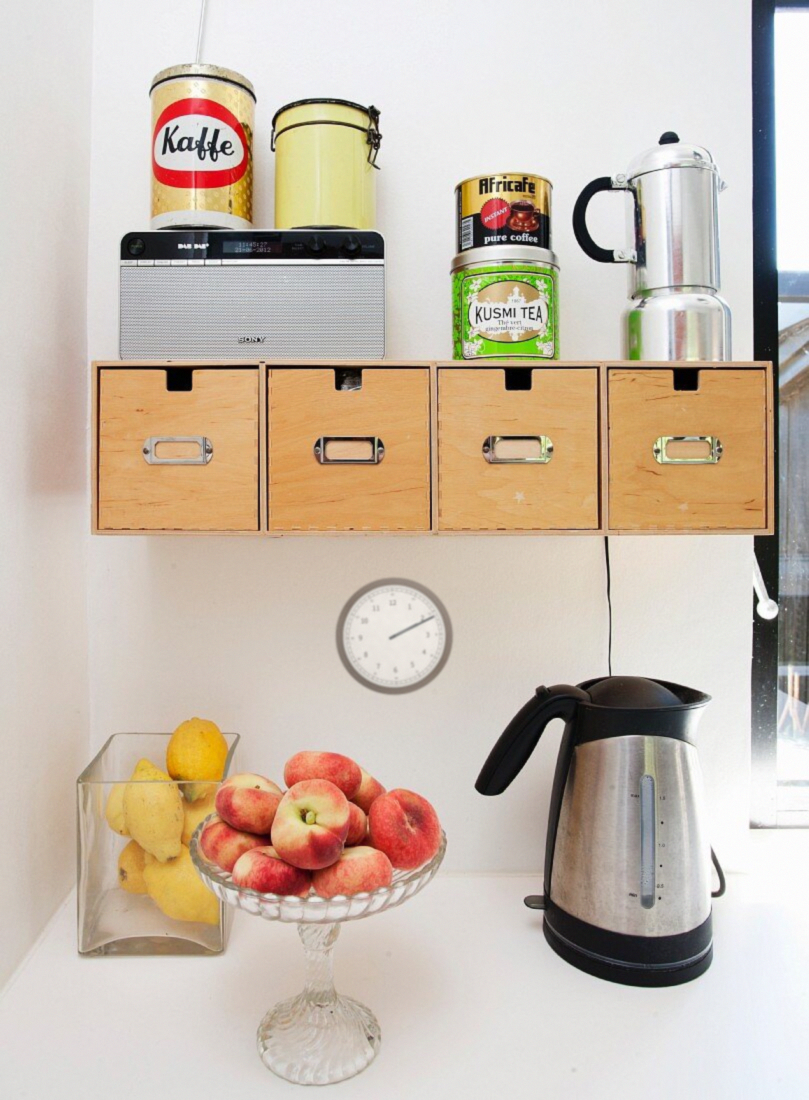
2:11
